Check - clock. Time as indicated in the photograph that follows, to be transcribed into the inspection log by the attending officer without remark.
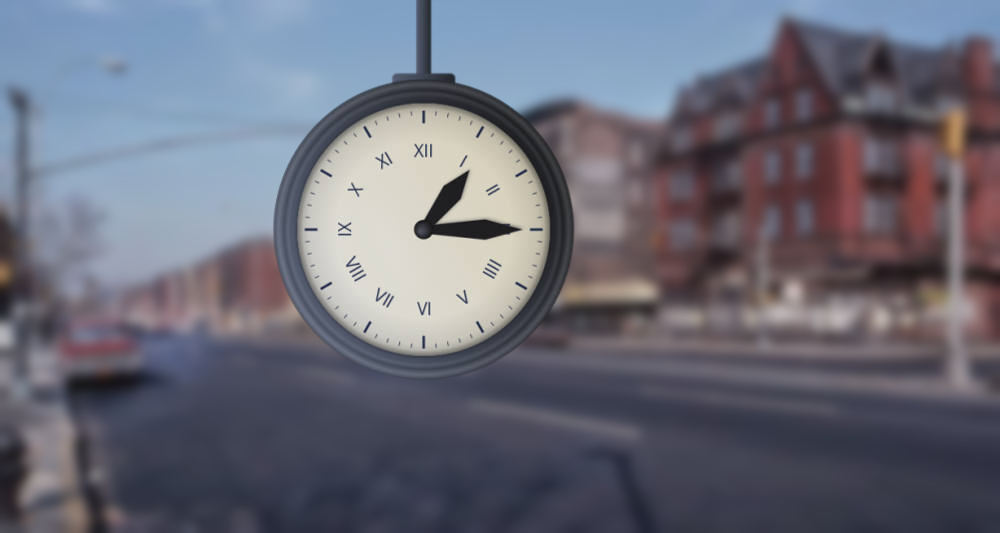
1:15
